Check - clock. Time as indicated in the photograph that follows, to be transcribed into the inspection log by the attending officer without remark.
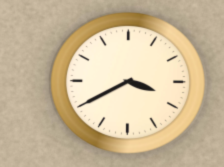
3:40
